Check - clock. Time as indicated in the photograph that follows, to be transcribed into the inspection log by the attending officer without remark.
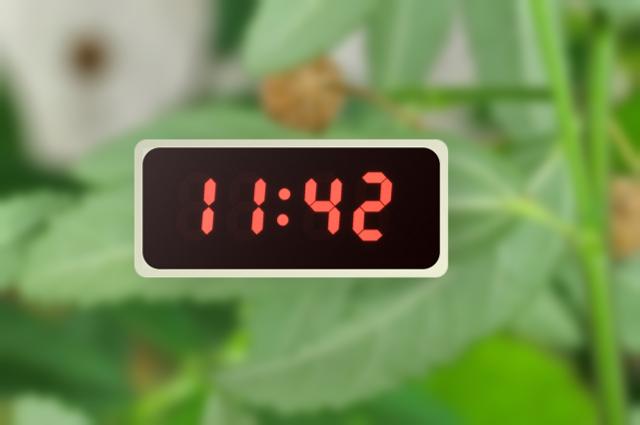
11:42
